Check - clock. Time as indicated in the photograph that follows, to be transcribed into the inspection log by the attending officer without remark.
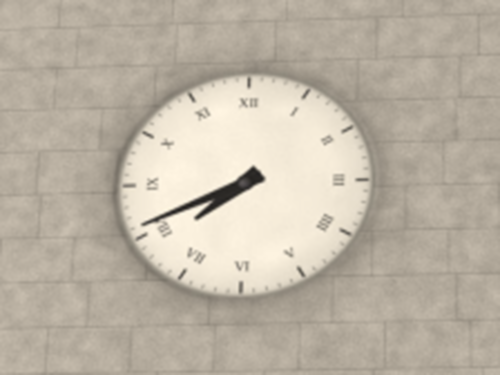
7:41
